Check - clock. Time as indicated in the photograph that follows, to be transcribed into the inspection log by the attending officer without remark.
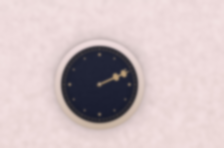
2:11
